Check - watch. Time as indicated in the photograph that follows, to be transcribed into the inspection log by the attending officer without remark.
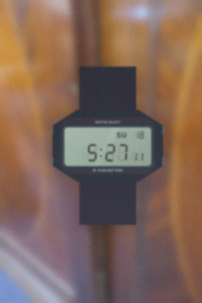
5:27
